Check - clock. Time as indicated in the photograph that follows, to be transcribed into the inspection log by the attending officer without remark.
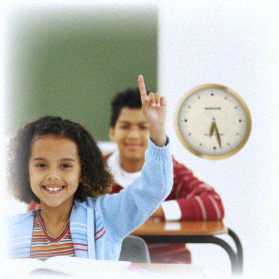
6:28
